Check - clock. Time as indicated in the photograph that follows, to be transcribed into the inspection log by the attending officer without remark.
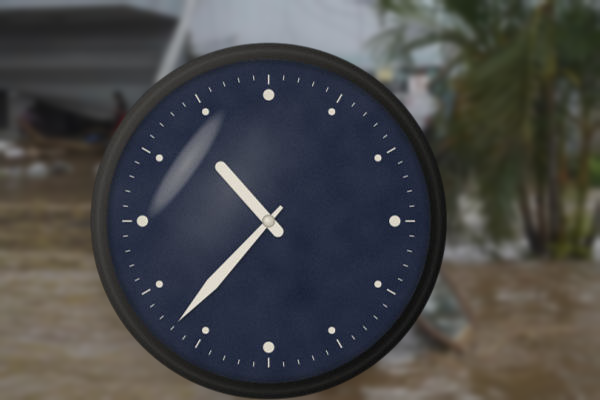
10:37
